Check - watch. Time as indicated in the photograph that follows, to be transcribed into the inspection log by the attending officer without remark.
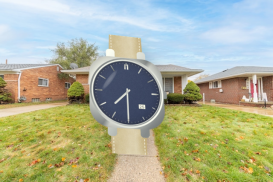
7:30
